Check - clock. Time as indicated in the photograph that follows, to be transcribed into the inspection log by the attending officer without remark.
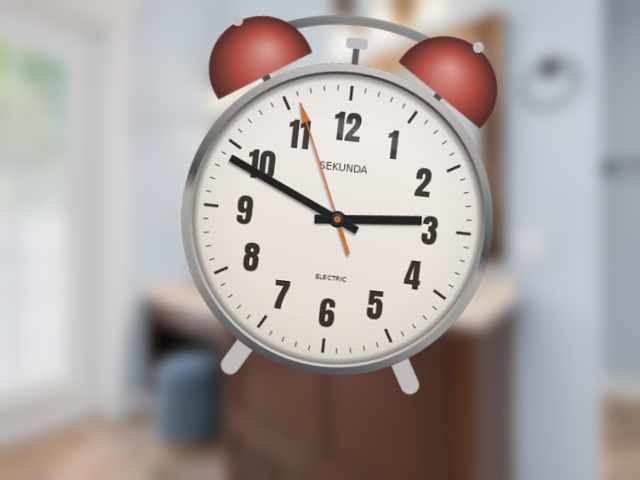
2:48:56
